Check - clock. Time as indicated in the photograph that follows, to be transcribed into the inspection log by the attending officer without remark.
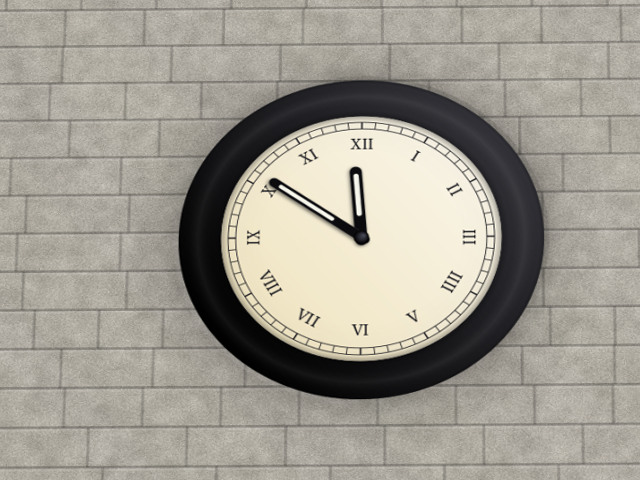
11:51
